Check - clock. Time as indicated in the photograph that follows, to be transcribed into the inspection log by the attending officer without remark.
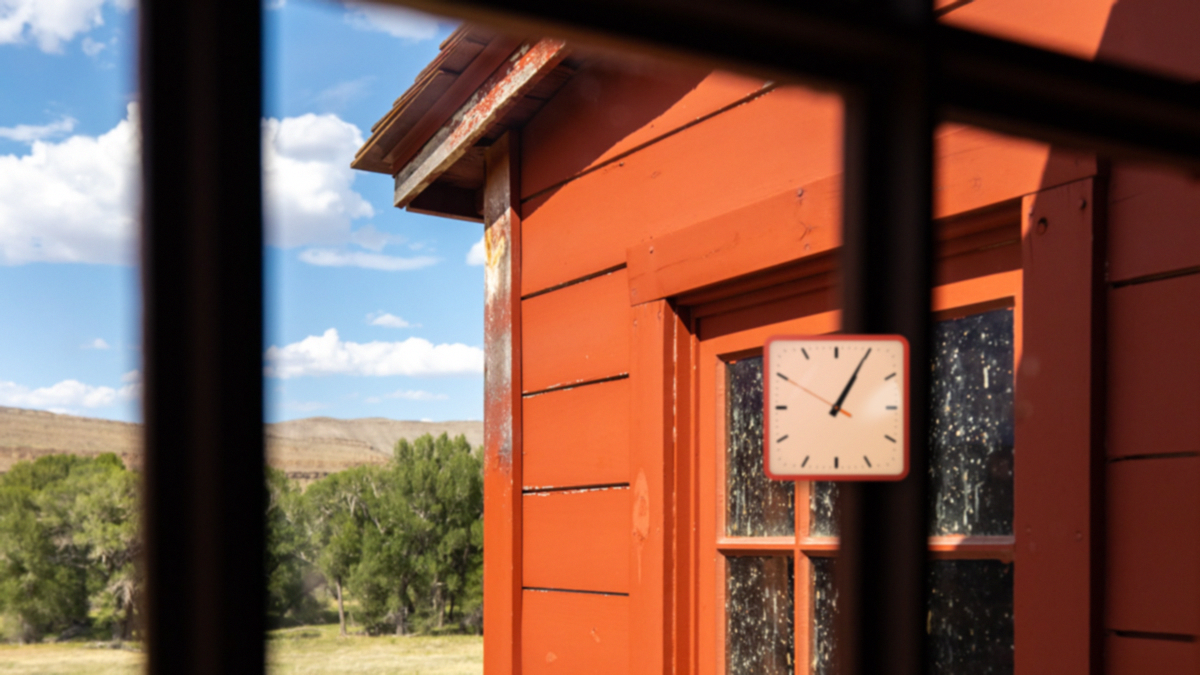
1:04:50
